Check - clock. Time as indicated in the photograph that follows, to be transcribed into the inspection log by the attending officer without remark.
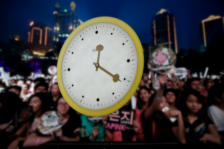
12:21
